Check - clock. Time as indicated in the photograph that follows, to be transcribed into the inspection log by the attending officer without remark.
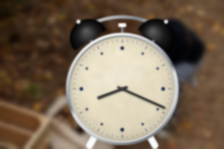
8:19
